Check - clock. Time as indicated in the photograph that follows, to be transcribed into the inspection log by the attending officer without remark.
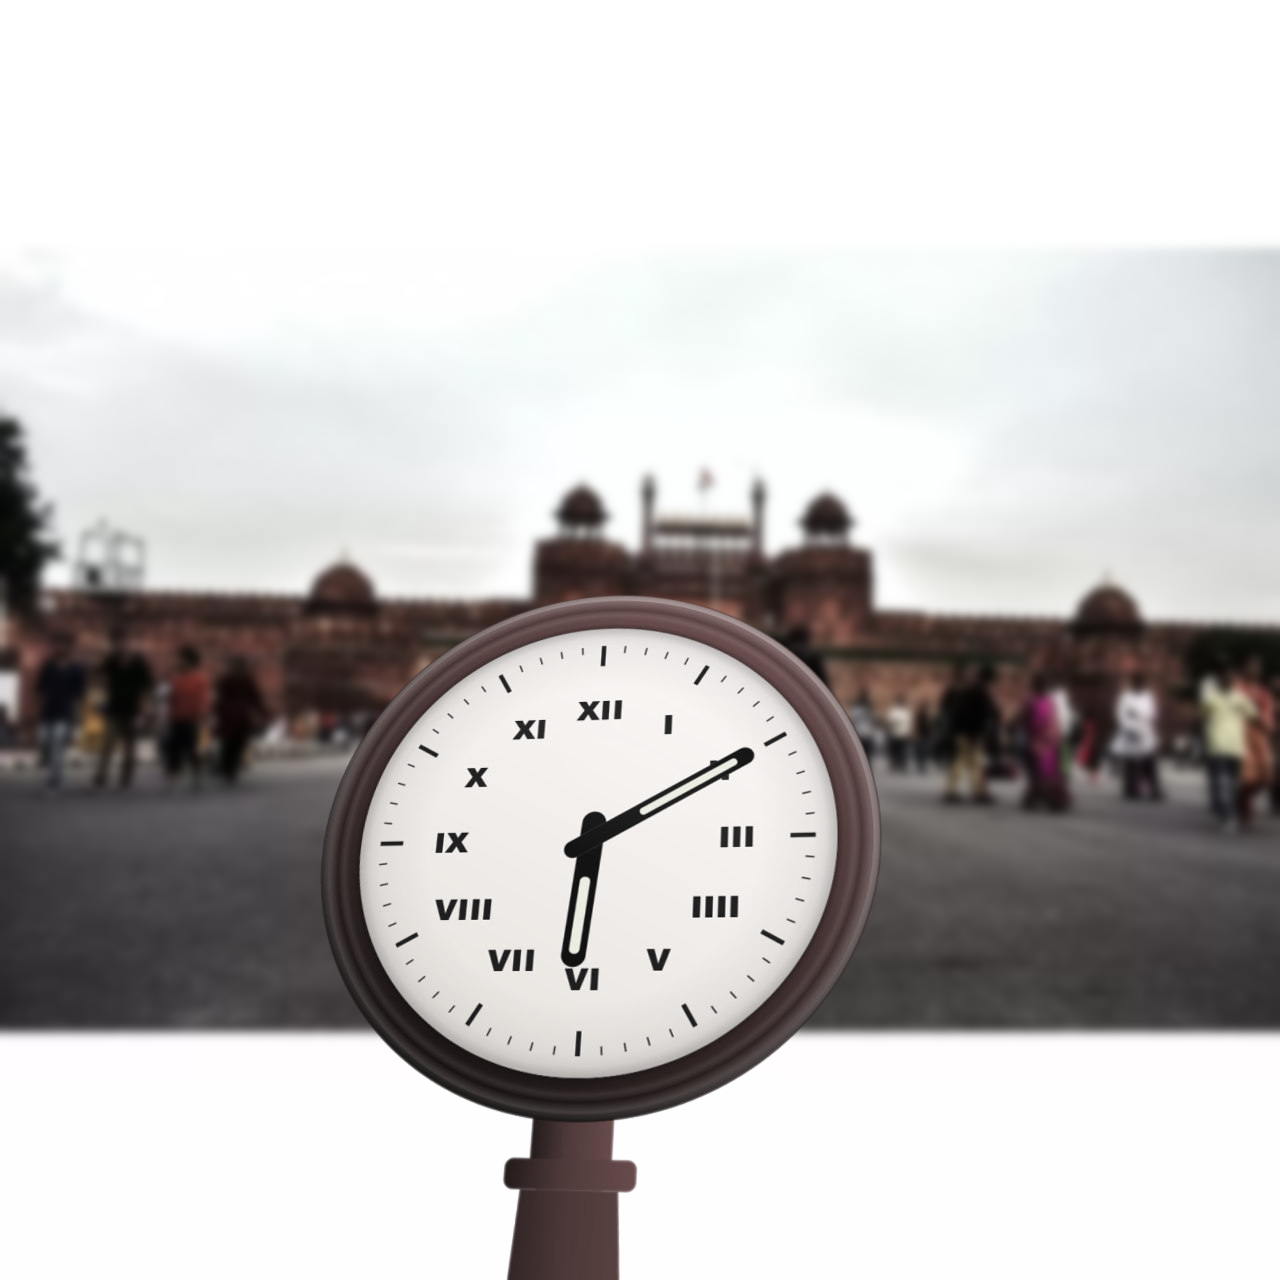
6:10
